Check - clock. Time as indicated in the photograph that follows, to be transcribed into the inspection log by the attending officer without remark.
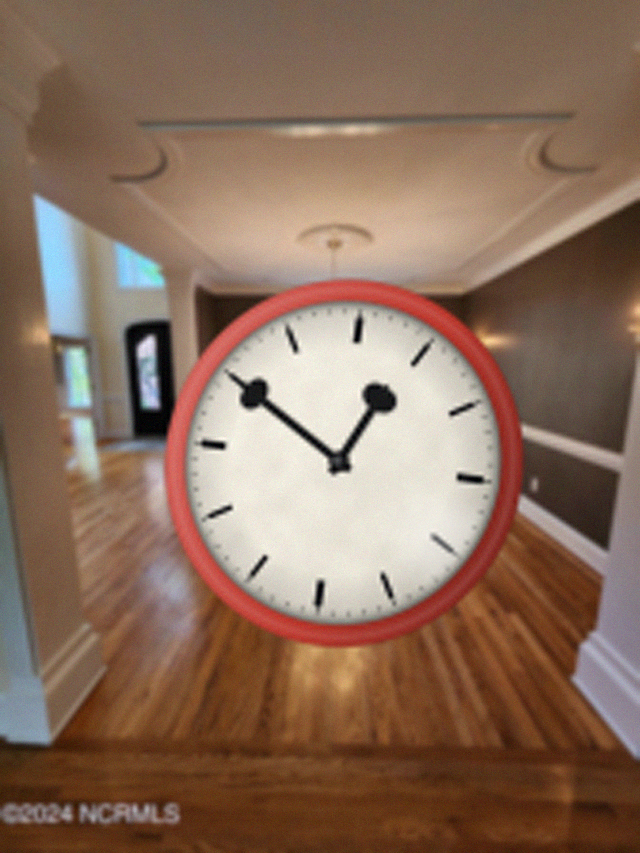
12:50
